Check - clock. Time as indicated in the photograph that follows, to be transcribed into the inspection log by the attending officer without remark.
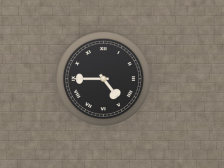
4:45
